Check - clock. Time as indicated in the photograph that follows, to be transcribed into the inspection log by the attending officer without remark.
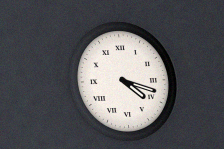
4:18
